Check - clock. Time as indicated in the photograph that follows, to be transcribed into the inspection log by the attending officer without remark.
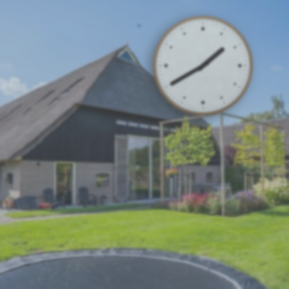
1:40
